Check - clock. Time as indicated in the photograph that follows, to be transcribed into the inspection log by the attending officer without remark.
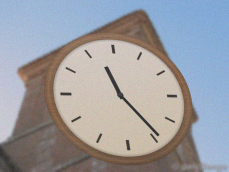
11:24
